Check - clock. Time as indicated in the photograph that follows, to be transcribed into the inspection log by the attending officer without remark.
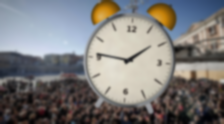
1:46
